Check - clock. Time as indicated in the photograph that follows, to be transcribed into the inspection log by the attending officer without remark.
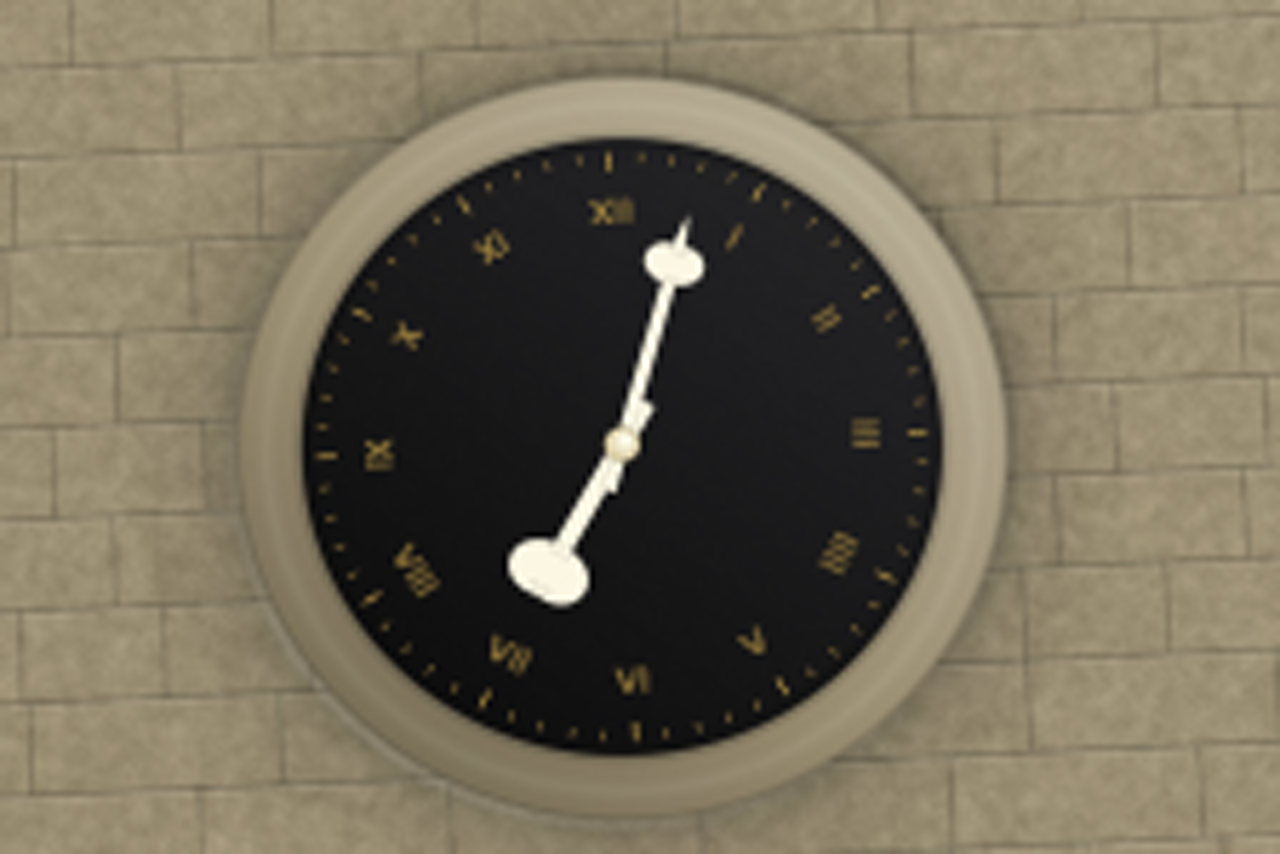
7:03
